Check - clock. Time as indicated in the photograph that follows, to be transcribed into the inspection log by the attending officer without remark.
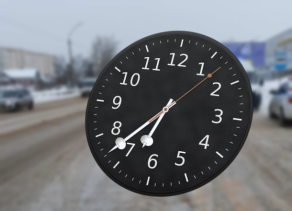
6:37:07
